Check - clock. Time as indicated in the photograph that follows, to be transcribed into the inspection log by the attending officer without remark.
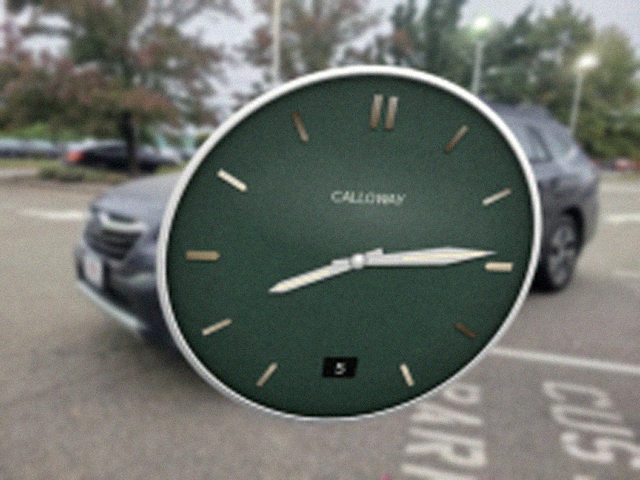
8:14
